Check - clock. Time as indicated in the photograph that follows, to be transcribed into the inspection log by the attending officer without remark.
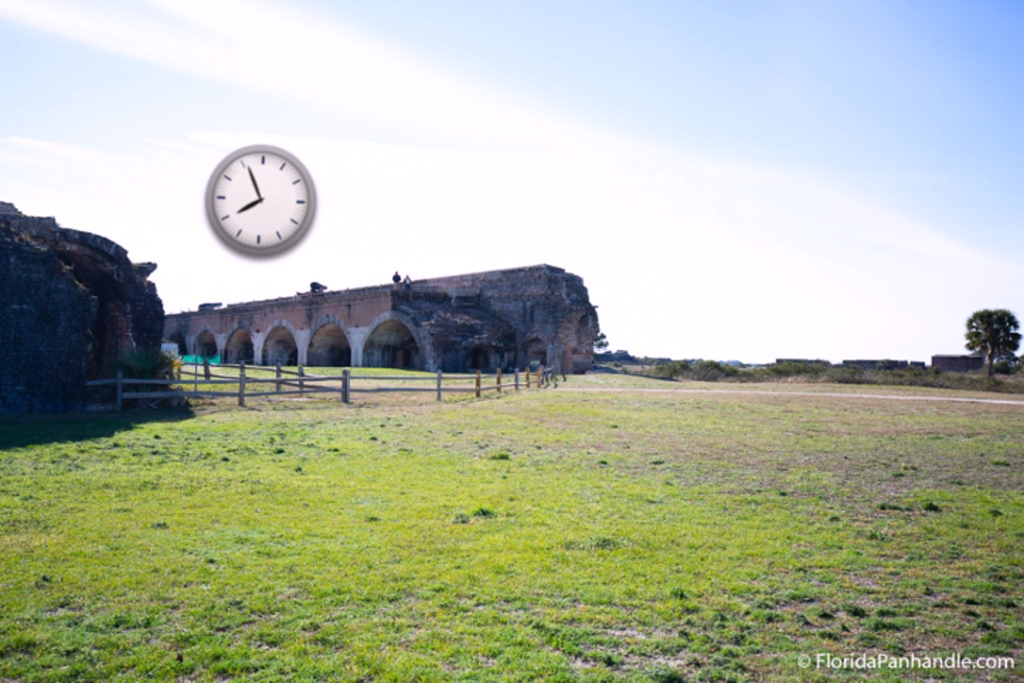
7:56
